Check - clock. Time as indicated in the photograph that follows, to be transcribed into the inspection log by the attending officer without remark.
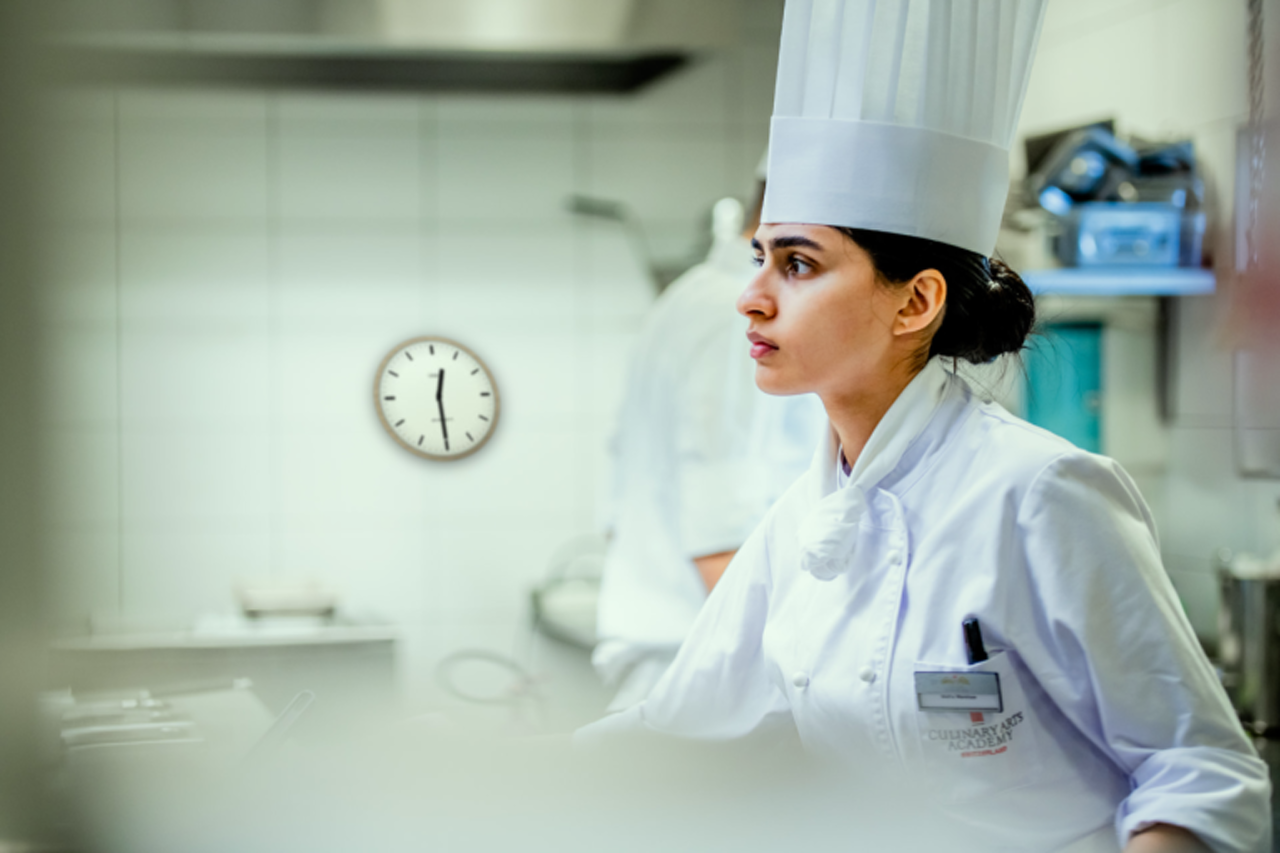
12:30
